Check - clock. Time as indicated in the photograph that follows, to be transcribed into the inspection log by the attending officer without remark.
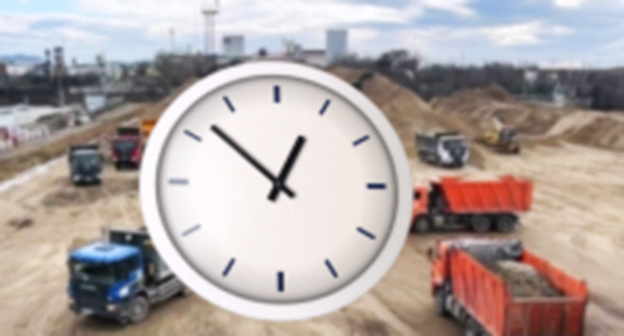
12:52
